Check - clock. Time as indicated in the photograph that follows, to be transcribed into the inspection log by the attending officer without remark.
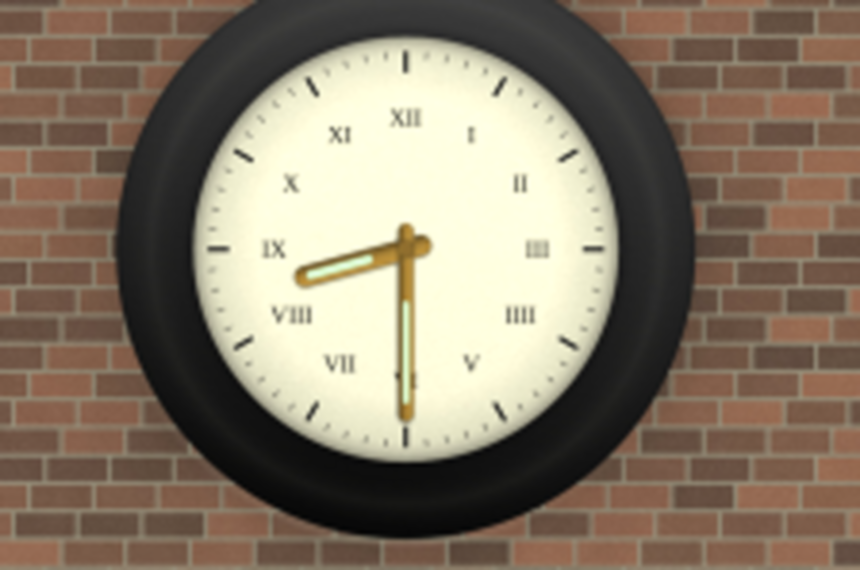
8:30
